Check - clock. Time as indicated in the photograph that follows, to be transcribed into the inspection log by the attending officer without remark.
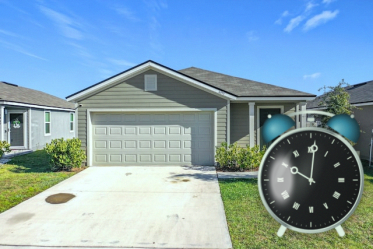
10:01
